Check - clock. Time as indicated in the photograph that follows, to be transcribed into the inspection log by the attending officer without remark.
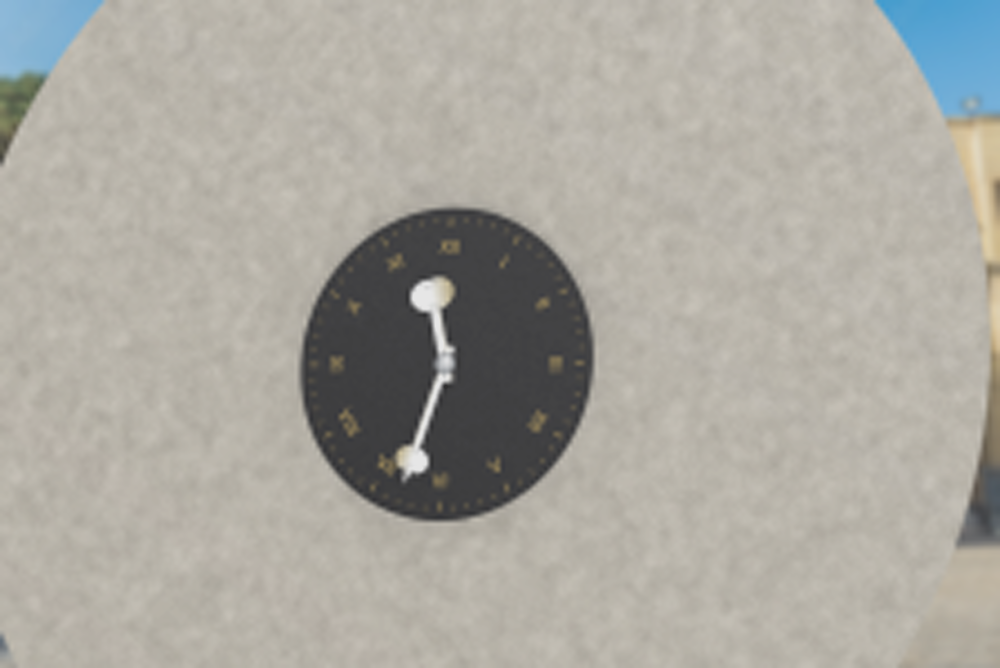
11:33
